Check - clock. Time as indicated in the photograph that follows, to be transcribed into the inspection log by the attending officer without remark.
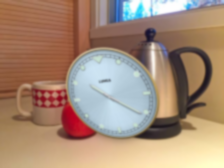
10:21
